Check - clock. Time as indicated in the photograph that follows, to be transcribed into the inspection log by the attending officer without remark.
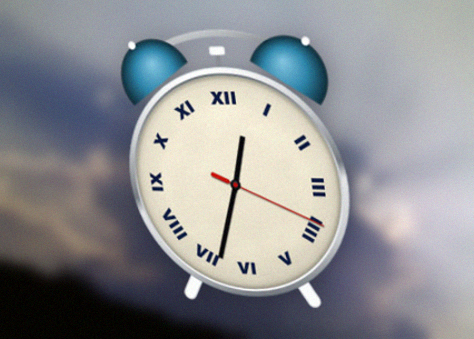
12:33:19
